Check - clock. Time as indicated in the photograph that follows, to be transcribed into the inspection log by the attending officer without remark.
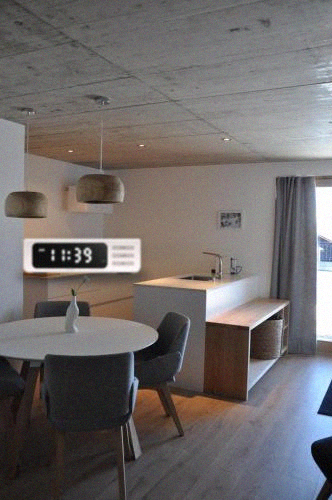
11:39
